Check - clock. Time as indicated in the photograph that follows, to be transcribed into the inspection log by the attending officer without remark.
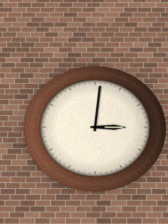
3:01
